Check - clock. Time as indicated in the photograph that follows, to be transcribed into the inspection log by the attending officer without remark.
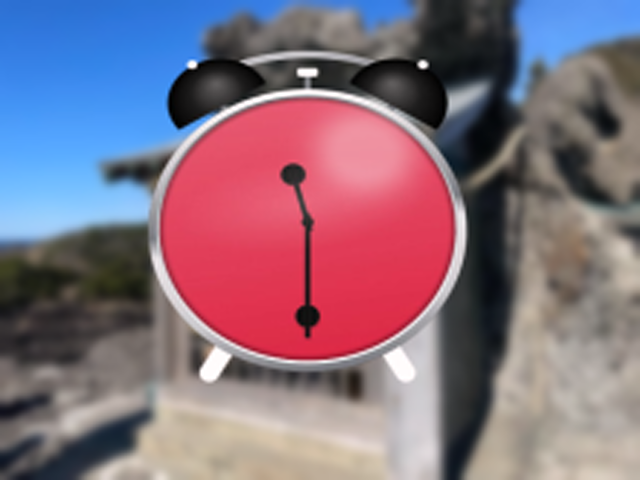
11:30
